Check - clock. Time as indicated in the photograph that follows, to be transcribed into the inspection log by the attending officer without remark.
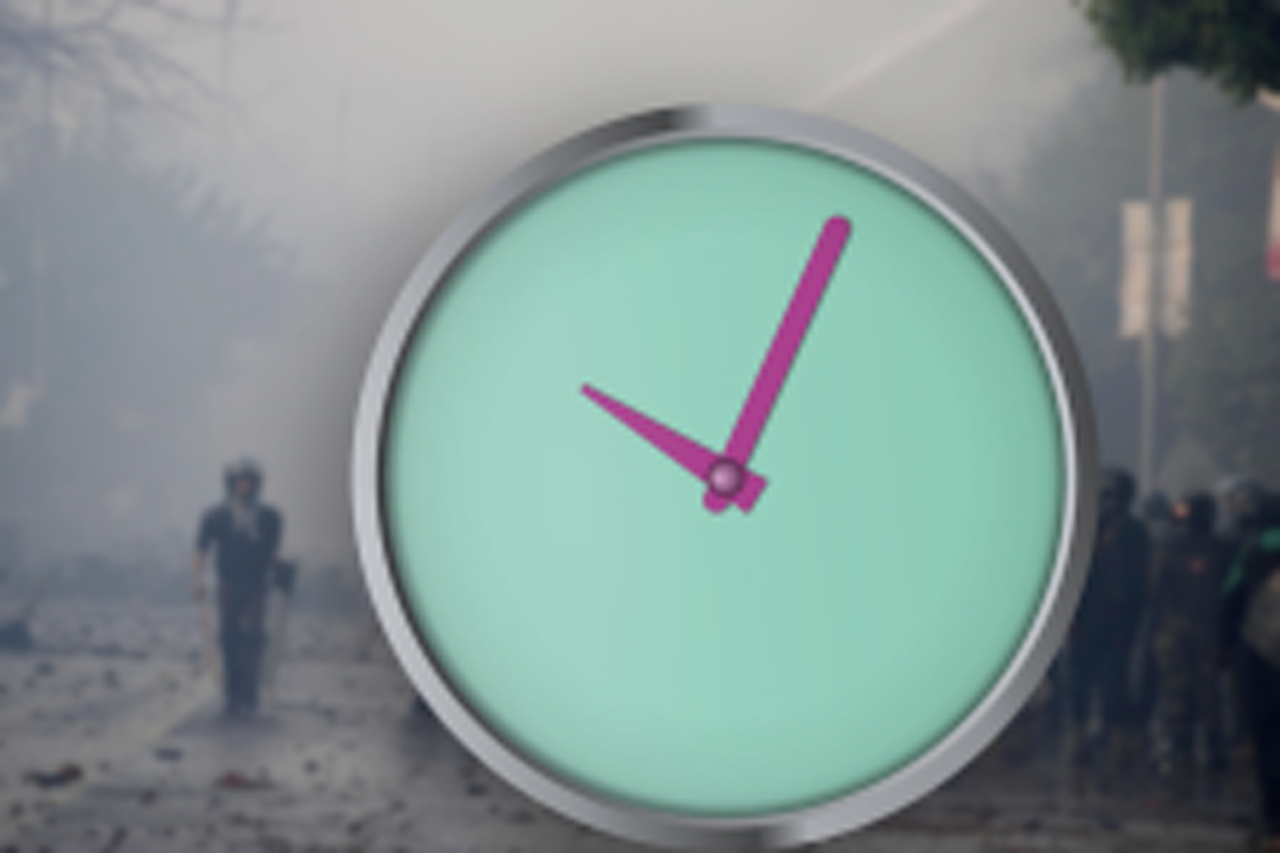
10:04
